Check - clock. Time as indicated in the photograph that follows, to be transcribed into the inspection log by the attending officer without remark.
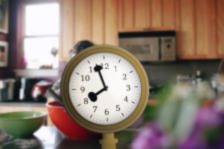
7:57
